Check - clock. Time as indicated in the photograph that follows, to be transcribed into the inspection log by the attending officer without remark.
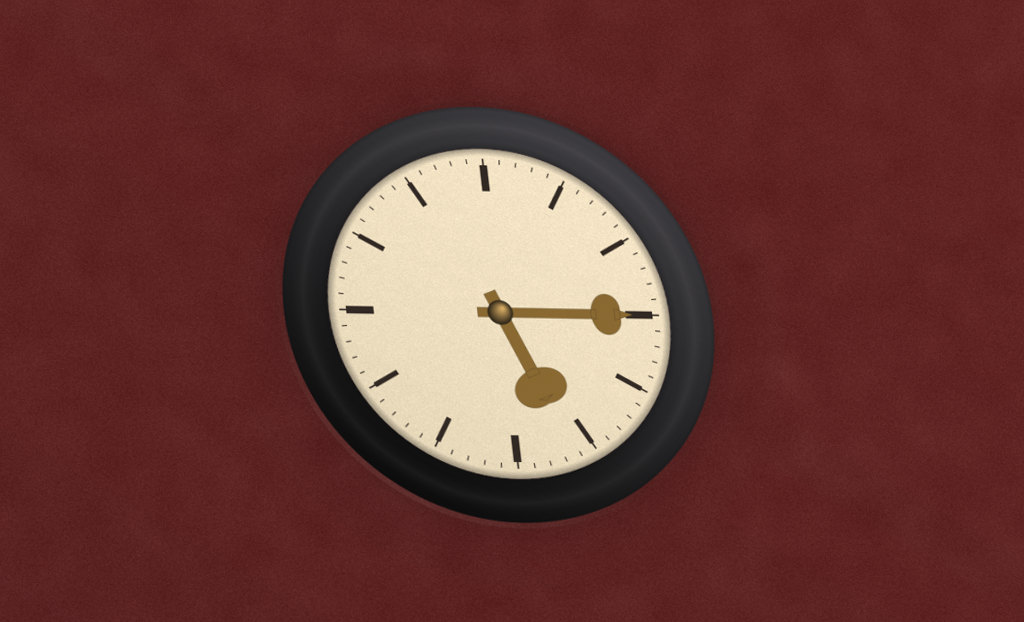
5:15
